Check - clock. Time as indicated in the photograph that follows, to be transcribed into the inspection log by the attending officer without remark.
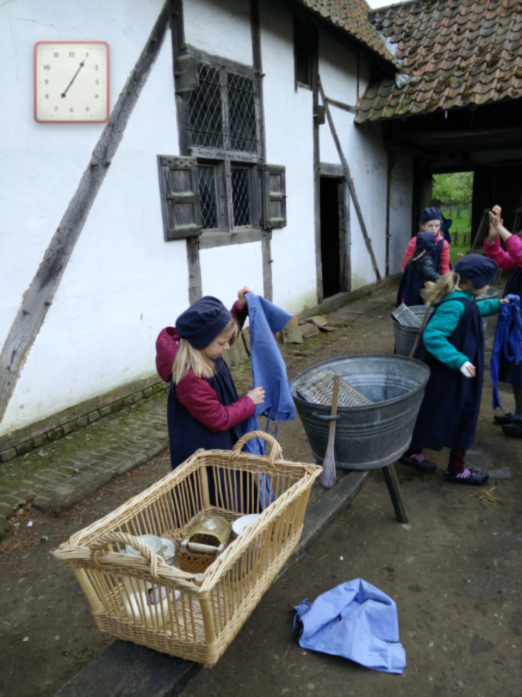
7:05
